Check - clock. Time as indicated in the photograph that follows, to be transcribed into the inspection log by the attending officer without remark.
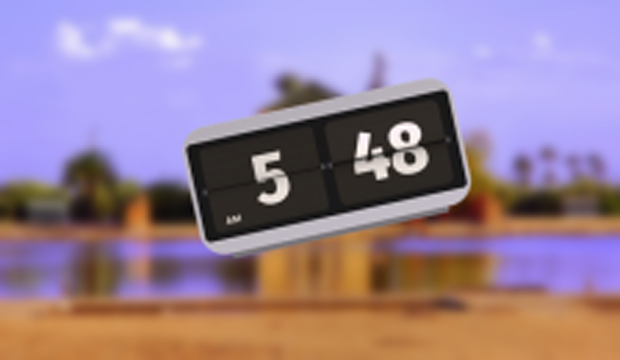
5:48
